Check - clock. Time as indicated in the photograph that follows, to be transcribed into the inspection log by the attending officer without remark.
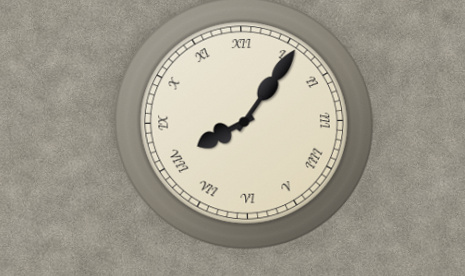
8:06
